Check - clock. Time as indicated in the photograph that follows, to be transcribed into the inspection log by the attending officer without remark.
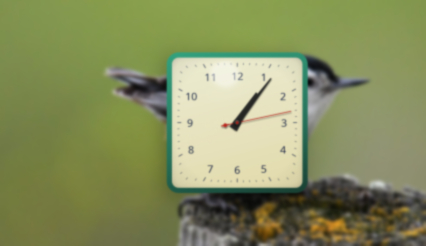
1:06:13
